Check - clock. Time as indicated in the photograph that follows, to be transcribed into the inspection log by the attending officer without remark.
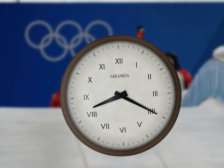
8:20
